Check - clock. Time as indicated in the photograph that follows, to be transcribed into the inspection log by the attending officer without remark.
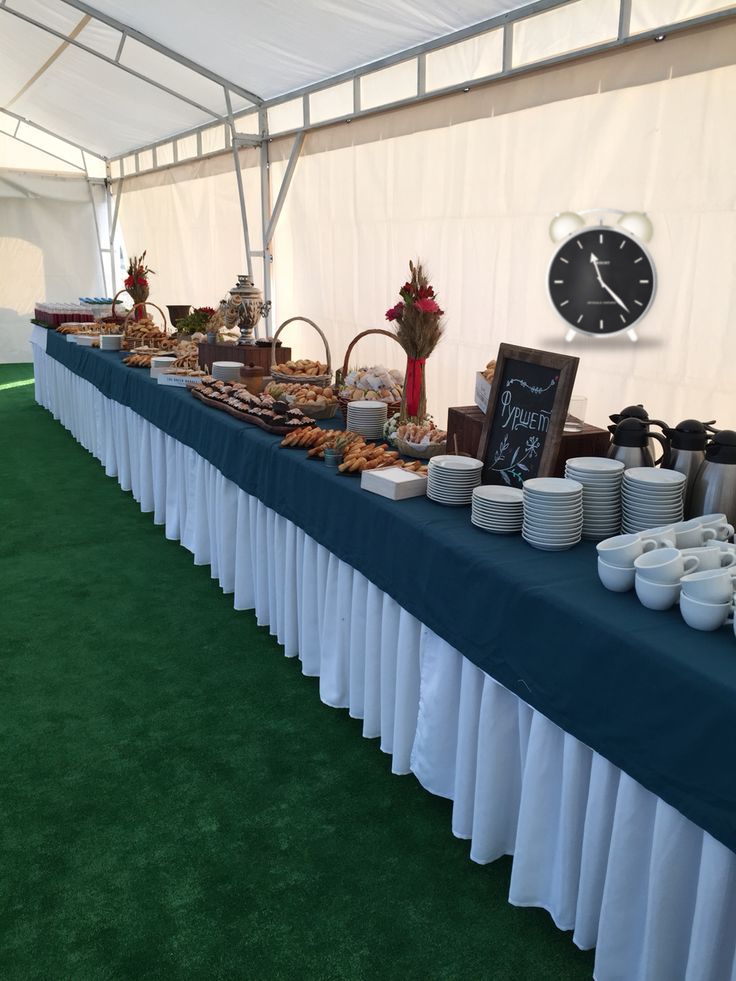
11:23
